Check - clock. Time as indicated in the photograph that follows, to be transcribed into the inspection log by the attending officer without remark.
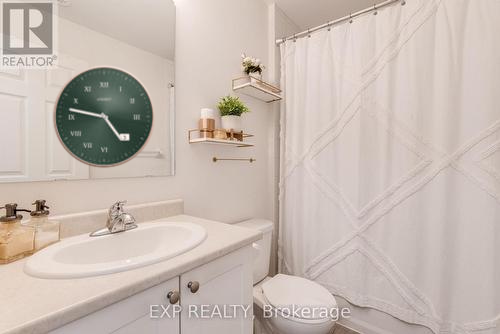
4:47
